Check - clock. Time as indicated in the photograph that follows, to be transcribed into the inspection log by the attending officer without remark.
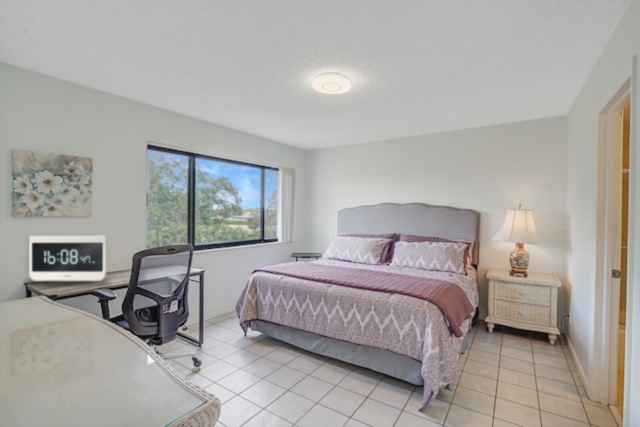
16:08
